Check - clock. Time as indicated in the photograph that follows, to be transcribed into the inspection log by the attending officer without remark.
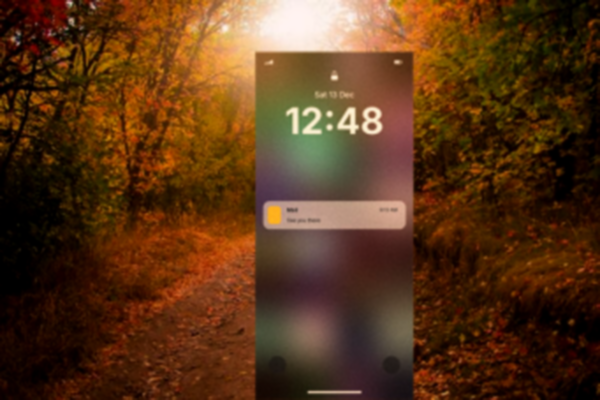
12:48
